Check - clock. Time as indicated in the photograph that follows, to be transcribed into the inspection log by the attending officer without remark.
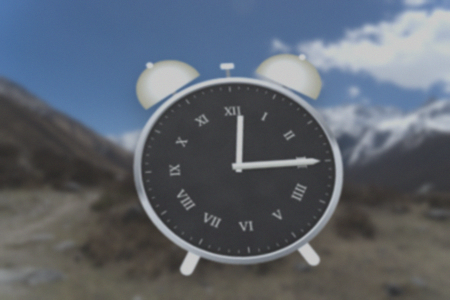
12:15
